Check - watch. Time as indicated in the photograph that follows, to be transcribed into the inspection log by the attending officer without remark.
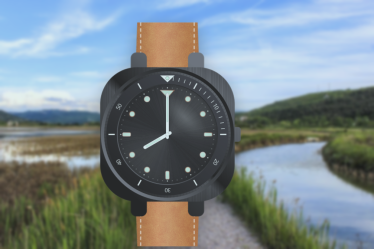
8:00
